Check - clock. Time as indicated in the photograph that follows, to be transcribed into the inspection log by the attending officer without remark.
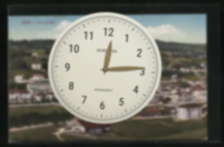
12:14
